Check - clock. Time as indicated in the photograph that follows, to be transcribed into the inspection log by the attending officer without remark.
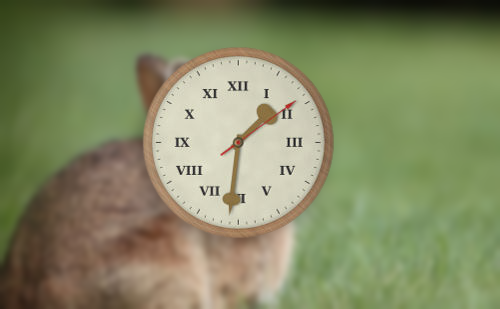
1:31:09
